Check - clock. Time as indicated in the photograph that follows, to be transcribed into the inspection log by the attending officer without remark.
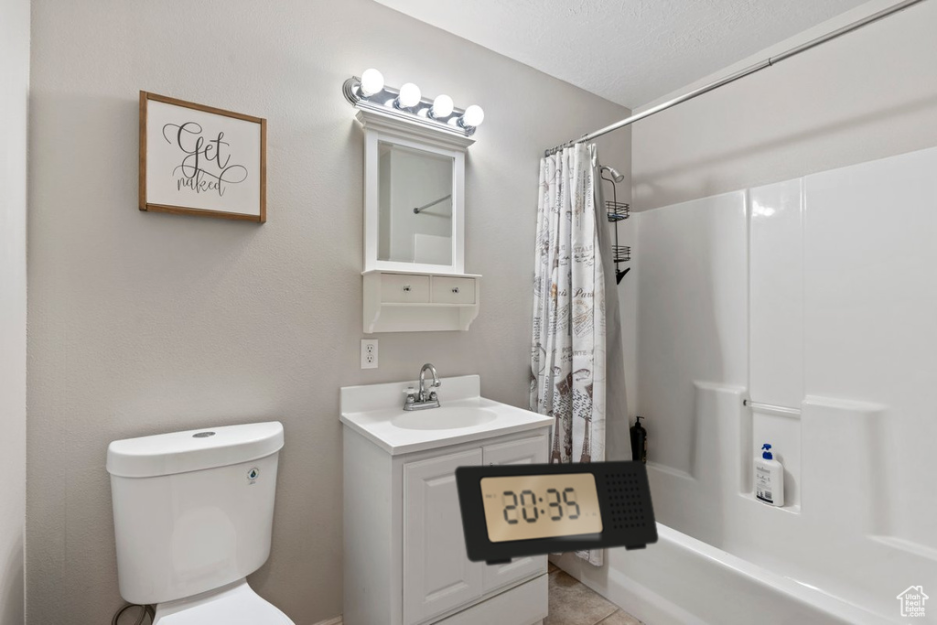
20:35
